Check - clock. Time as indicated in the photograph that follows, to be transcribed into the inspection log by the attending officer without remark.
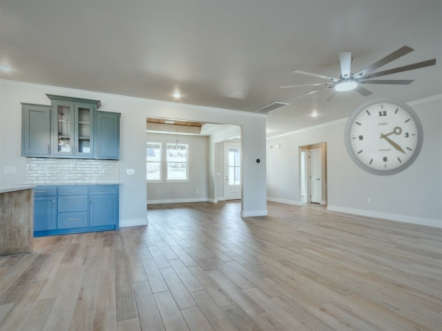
2:22
